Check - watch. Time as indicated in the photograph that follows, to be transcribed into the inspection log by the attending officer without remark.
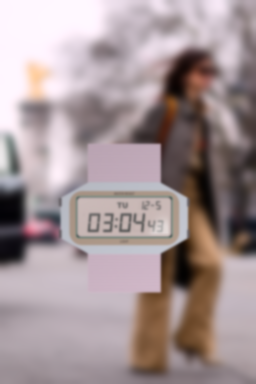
3:04:43
